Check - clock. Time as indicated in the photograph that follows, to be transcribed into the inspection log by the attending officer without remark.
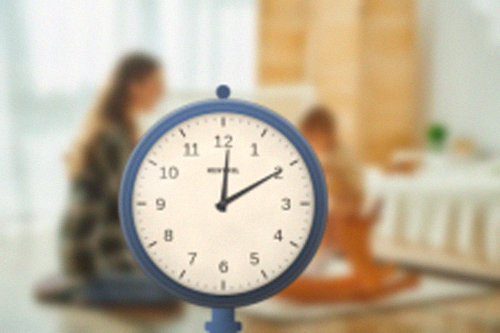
12:10
